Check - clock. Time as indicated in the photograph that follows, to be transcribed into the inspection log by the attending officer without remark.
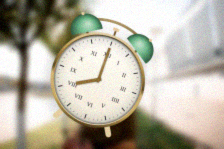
8:00
